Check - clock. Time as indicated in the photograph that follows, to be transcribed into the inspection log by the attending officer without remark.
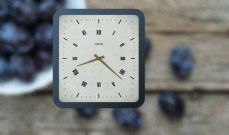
8:22
